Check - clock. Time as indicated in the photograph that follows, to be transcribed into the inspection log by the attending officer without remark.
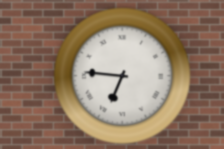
6:46
